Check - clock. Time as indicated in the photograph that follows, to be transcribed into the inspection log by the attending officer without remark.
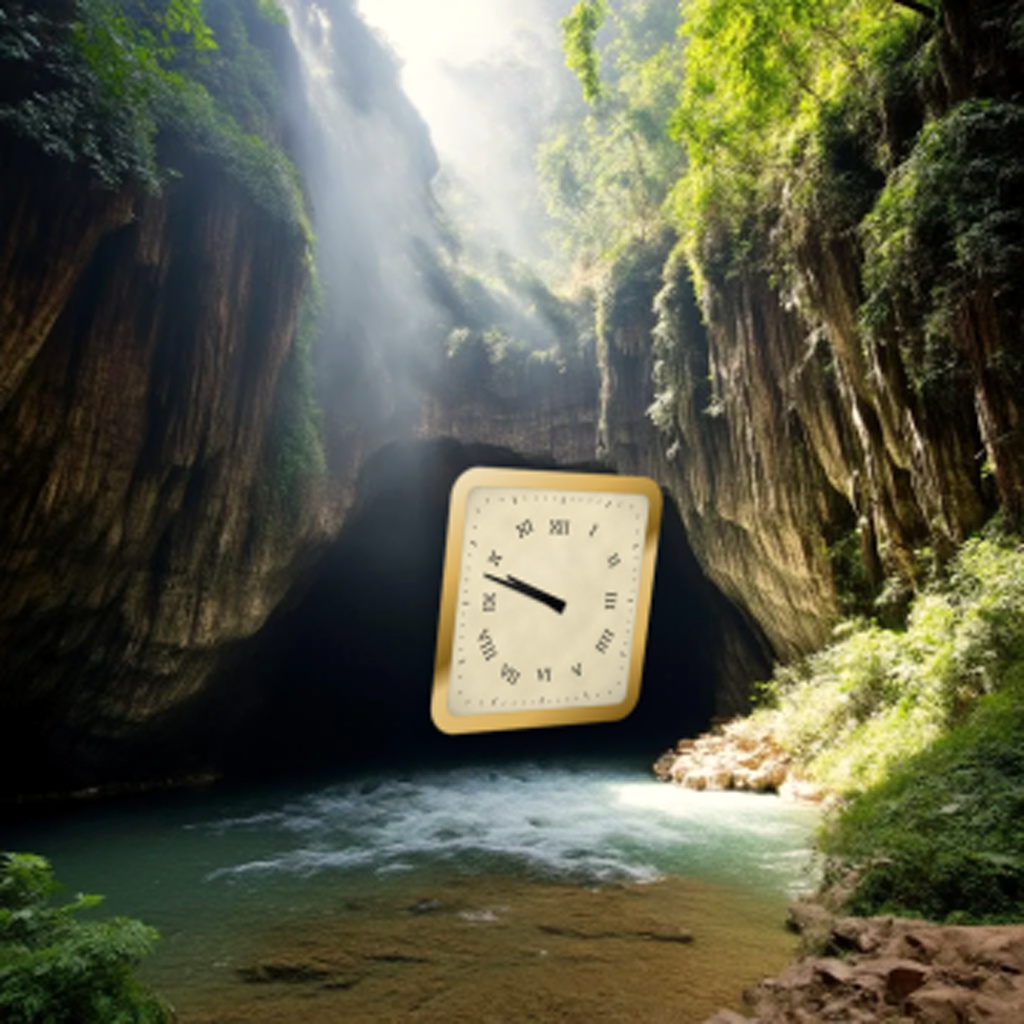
9:48
